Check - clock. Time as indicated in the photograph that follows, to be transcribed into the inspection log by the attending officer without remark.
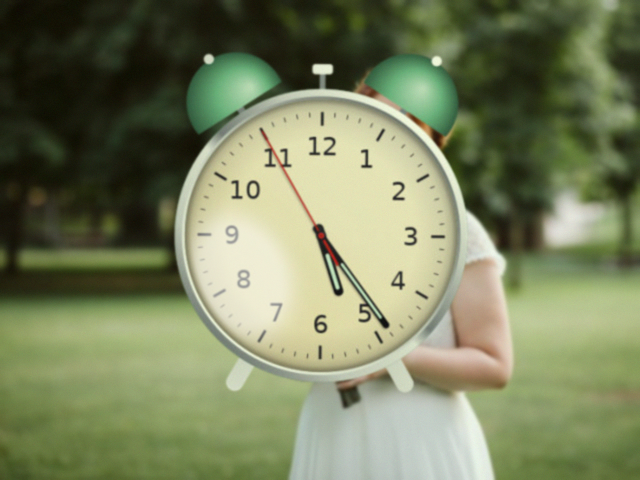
5:23:55
